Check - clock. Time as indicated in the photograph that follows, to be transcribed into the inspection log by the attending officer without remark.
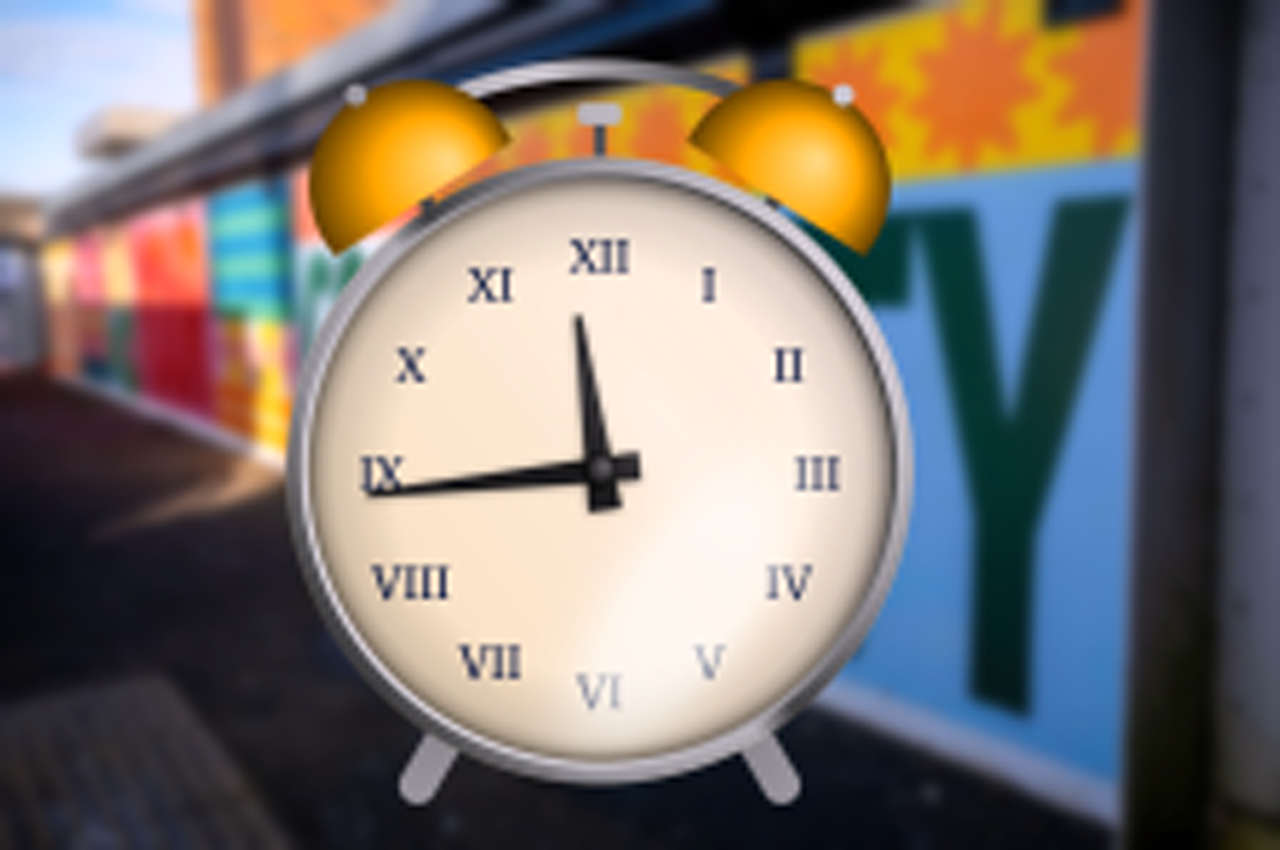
11:44
